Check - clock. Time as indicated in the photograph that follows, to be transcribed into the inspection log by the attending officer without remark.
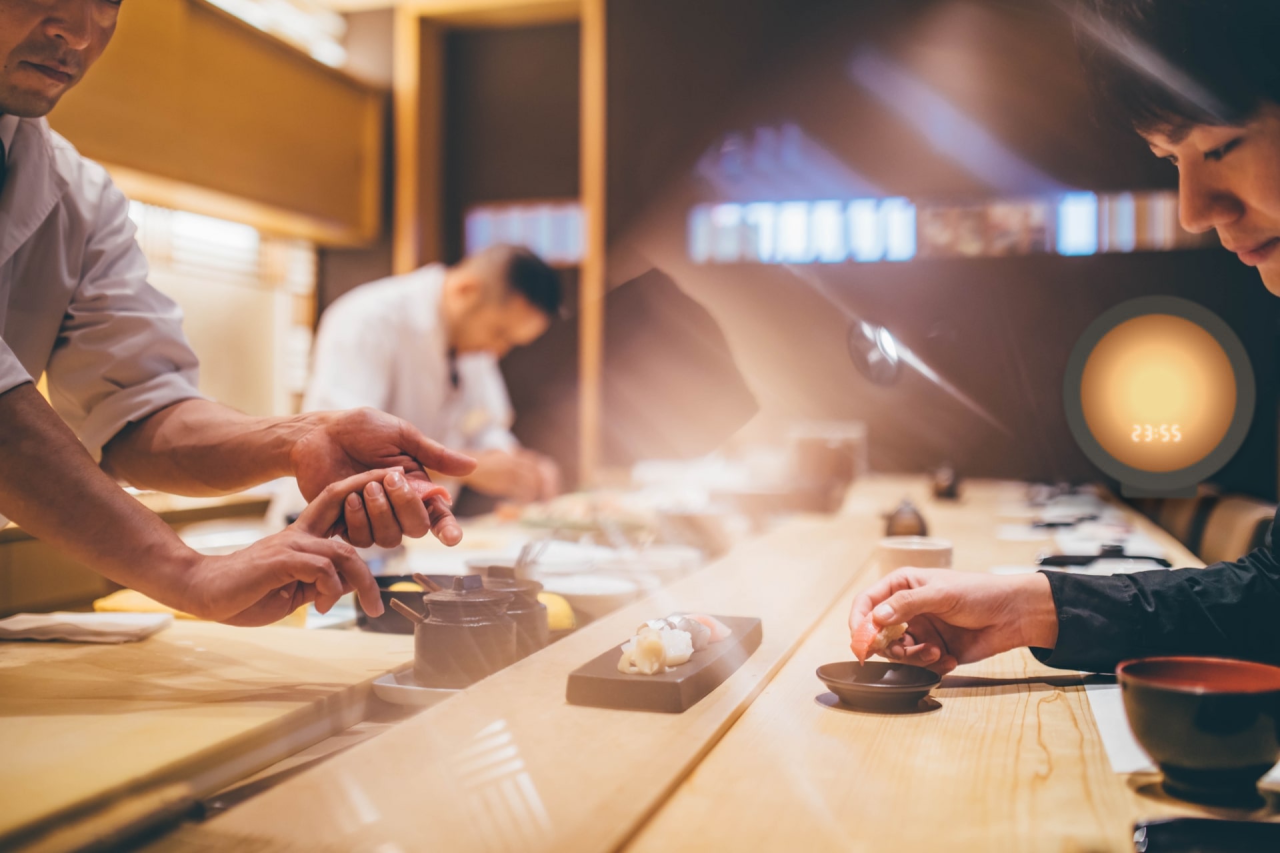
23:55
